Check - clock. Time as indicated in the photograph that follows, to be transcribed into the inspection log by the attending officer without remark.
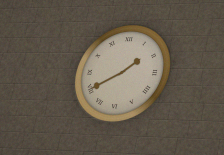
1:40
